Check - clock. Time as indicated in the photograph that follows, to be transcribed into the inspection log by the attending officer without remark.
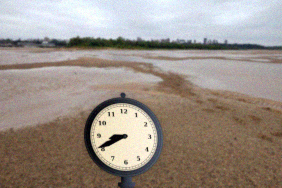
8:41
